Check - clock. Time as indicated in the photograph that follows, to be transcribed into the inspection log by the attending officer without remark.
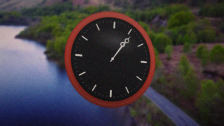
1:06
